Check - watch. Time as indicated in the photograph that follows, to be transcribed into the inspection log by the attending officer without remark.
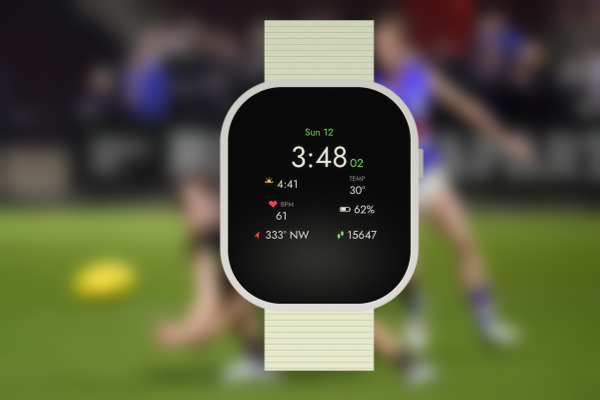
3:48:02
